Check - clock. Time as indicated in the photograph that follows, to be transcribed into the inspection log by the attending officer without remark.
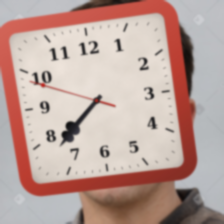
7:37:49
